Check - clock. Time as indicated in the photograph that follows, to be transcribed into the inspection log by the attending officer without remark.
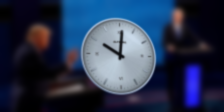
10:01
